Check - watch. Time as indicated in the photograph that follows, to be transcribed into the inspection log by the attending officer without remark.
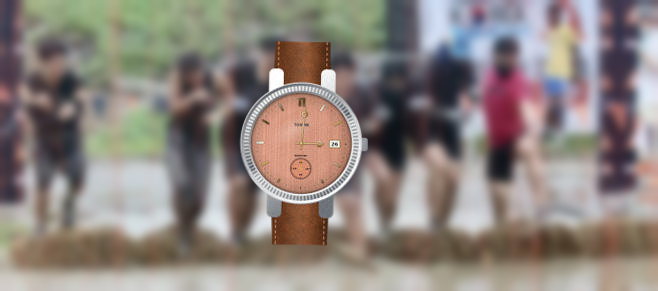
3:01
